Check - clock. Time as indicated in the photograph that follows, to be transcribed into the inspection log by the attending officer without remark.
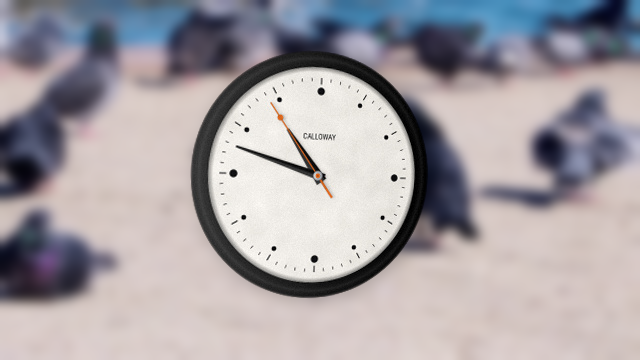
10:47:54
